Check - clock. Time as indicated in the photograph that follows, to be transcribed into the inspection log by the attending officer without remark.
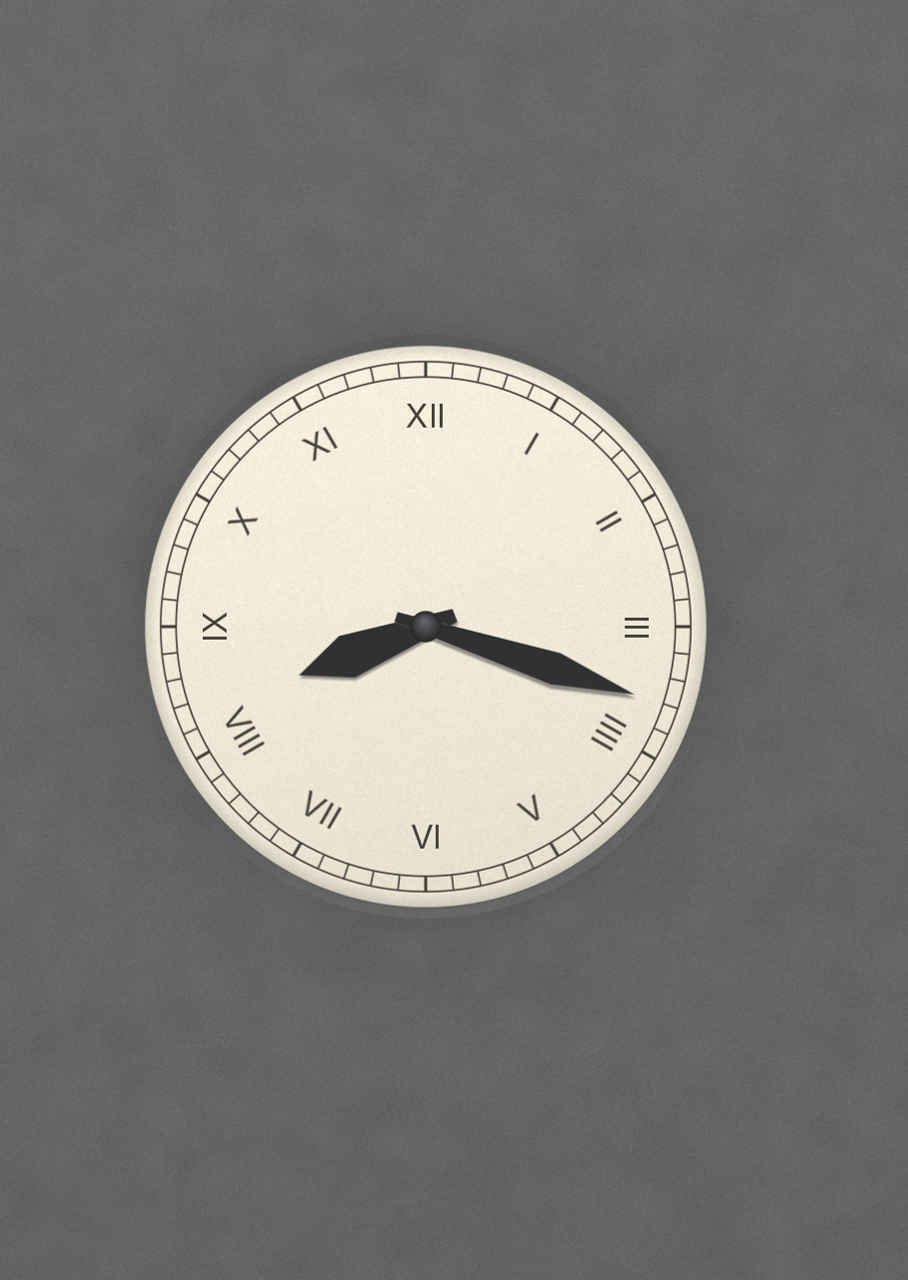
8:18
